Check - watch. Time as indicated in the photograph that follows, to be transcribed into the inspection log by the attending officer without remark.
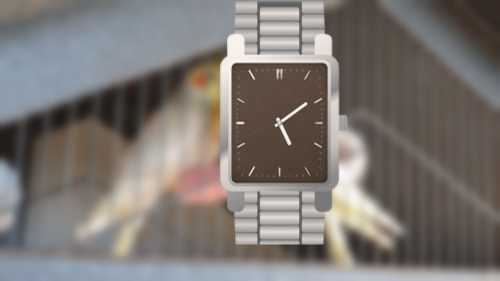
5:09
